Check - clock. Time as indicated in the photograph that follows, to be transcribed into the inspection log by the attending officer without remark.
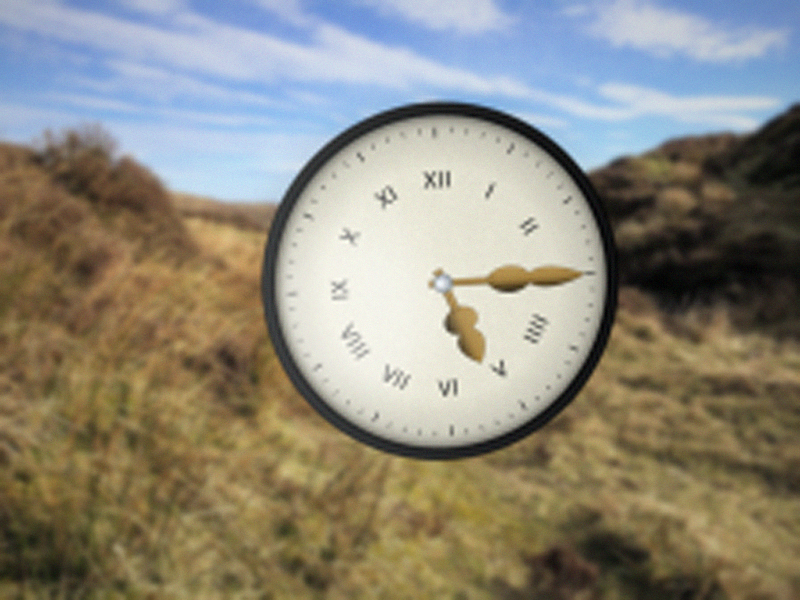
5:15
